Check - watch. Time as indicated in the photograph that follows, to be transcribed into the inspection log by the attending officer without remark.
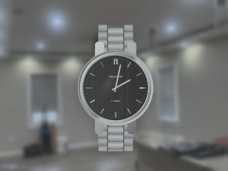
2:02
